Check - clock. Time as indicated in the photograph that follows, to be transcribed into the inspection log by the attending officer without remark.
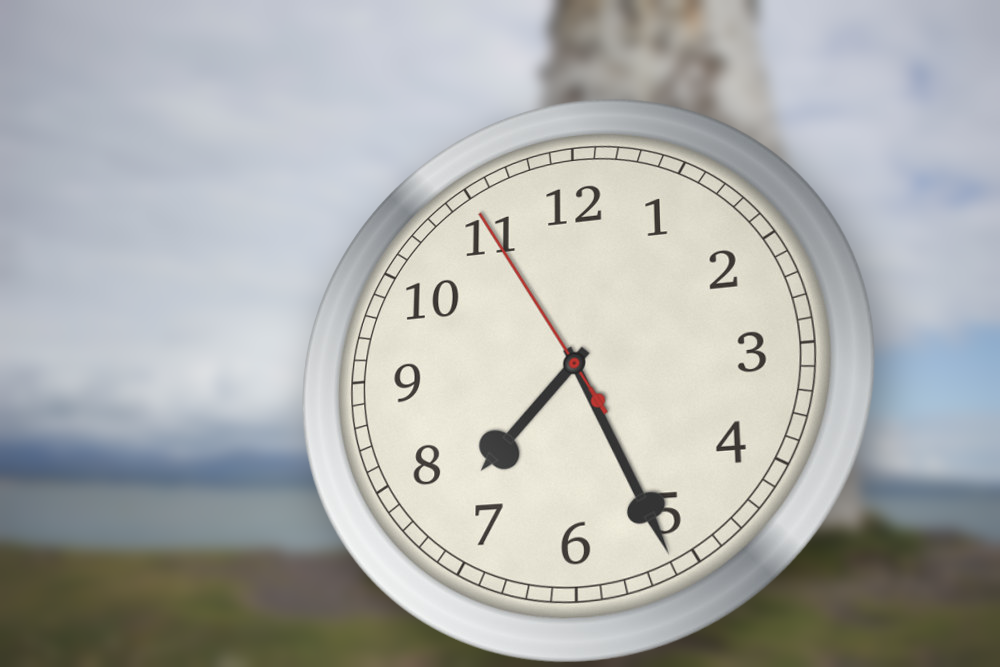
7:25:55
